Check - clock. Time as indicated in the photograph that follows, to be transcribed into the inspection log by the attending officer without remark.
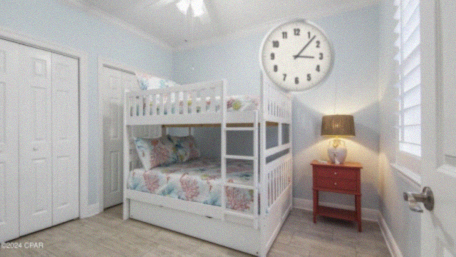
3:07
